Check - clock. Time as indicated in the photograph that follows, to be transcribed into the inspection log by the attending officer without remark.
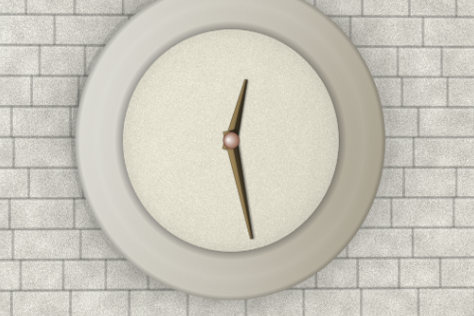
12:28
